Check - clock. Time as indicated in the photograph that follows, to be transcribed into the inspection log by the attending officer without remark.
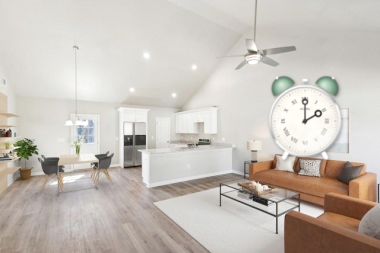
2:00
